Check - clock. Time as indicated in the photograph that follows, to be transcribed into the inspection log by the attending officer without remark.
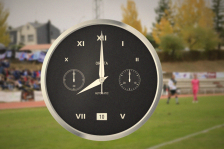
8:00
